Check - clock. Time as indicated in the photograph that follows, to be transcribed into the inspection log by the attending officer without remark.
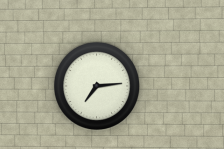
7:14
